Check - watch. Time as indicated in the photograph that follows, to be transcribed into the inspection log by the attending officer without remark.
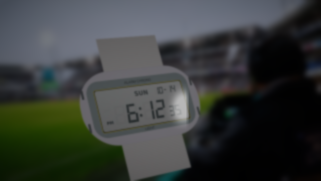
6:12:35
